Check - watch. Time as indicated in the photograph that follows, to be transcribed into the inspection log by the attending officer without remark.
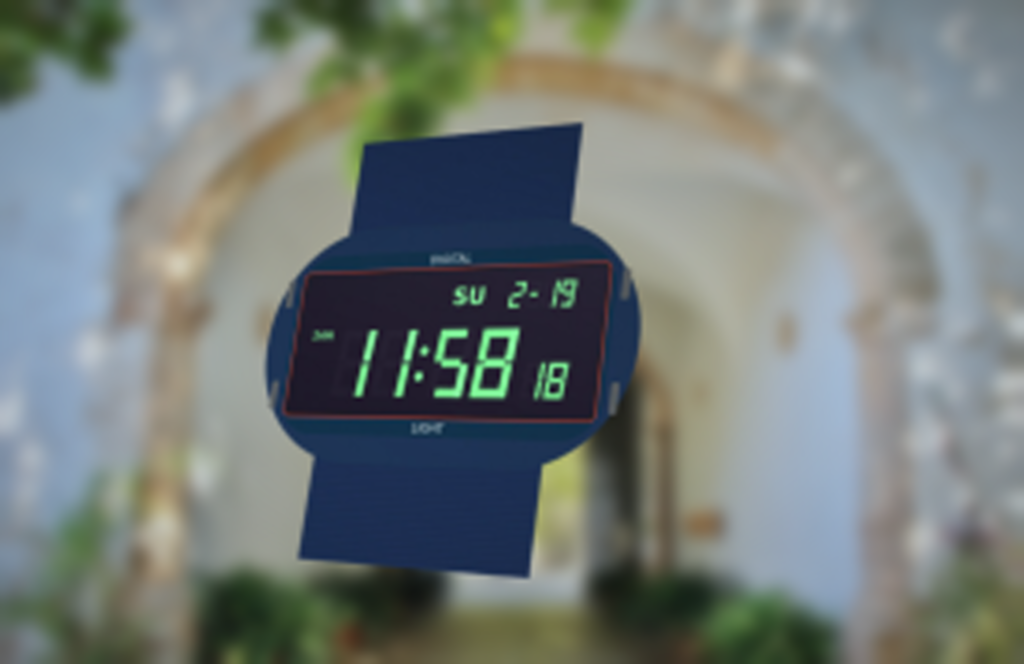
11:58:18
